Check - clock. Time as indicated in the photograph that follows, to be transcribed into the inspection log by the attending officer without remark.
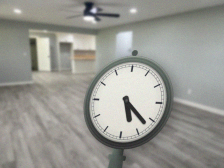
5:22
